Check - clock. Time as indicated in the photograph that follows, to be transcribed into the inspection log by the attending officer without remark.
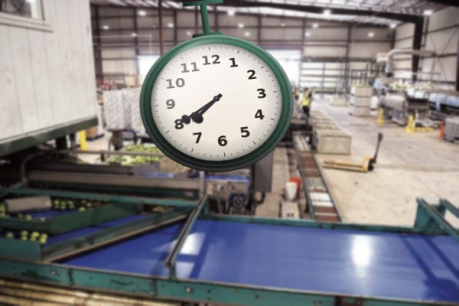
7:40
